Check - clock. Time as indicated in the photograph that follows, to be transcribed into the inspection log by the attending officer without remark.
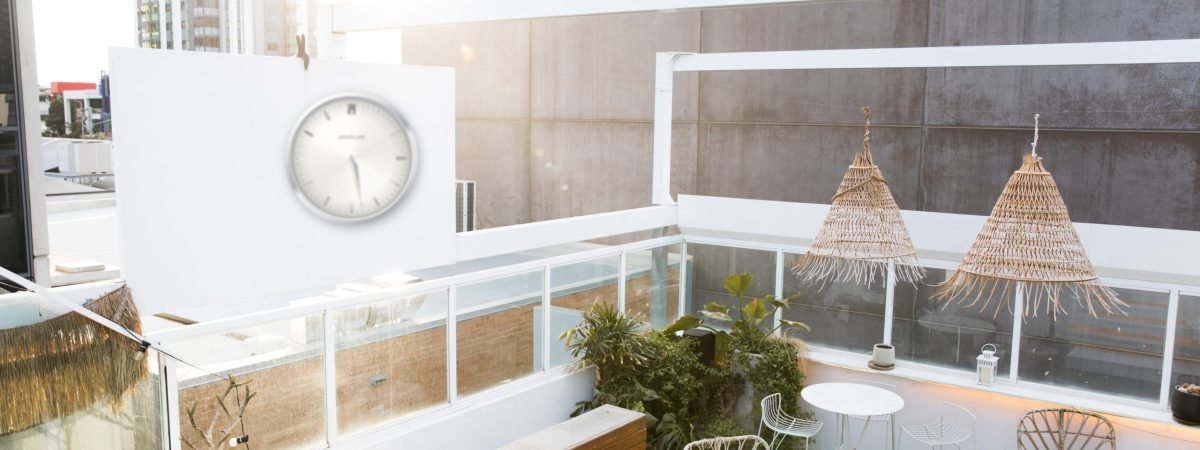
5:28
